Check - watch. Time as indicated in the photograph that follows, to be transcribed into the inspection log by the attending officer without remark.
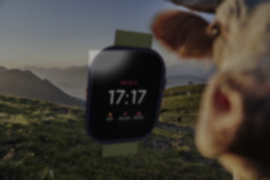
17:17
